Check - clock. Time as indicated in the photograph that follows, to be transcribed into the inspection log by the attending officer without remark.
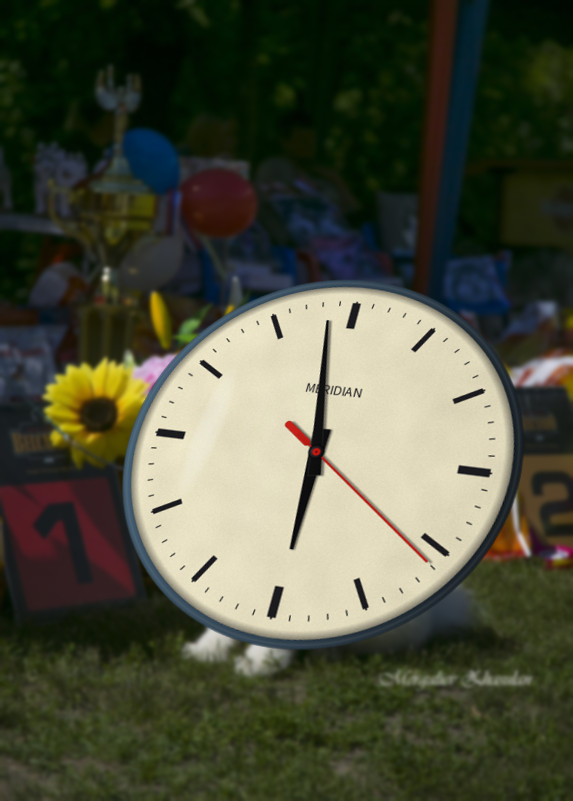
5:58:21
